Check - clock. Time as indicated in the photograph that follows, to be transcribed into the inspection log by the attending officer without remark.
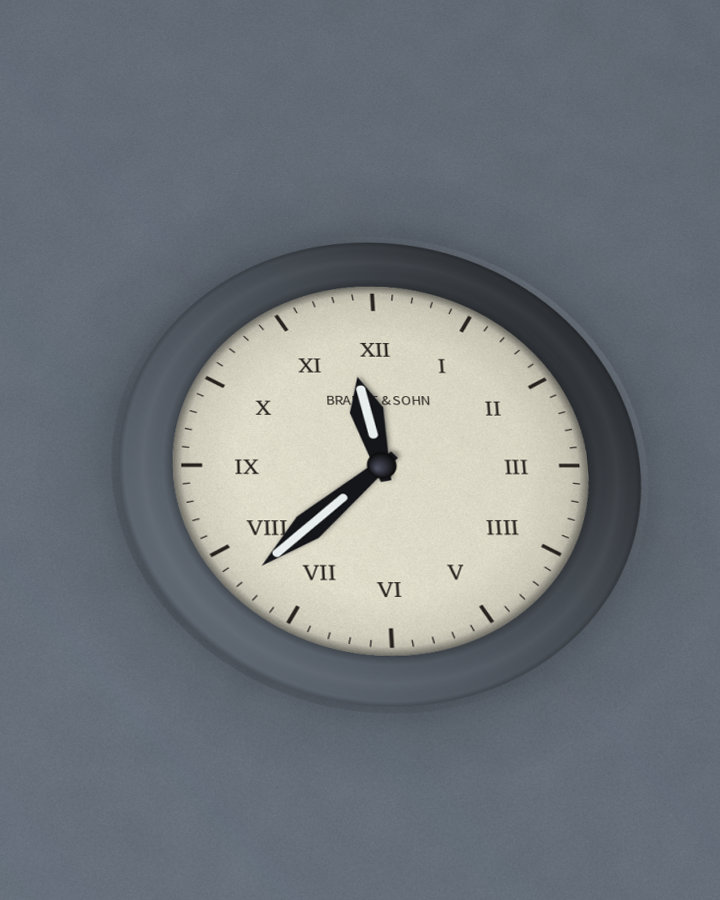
11:38
